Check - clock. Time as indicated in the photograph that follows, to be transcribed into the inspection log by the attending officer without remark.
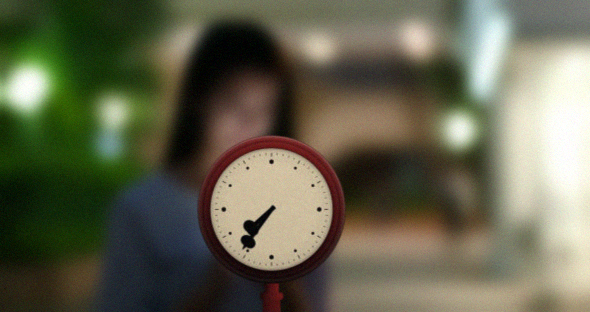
7:36
